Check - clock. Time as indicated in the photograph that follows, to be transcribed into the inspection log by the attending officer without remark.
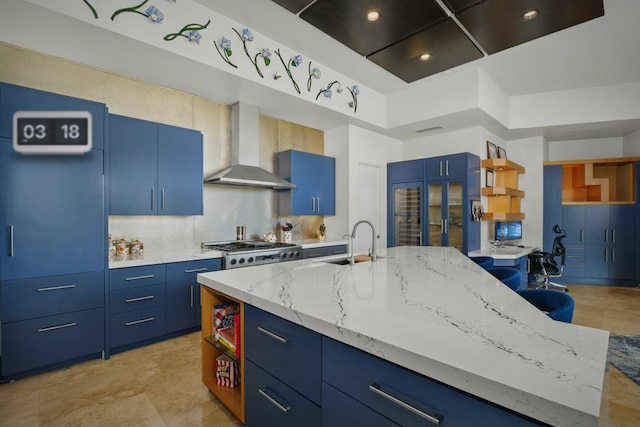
3:18
